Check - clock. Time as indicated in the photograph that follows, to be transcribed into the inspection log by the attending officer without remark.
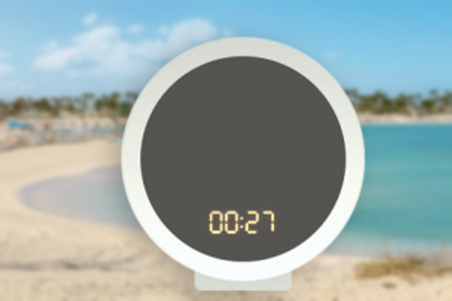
0:27
